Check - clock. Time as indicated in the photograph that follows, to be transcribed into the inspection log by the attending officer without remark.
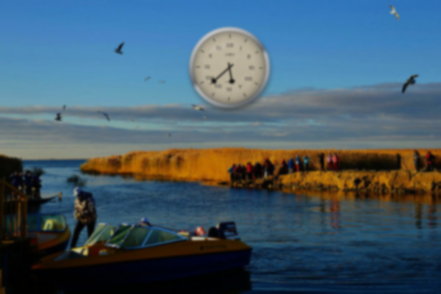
5:38
